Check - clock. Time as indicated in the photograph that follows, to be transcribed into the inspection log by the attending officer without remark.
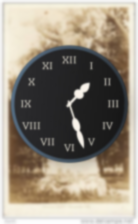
1:27
